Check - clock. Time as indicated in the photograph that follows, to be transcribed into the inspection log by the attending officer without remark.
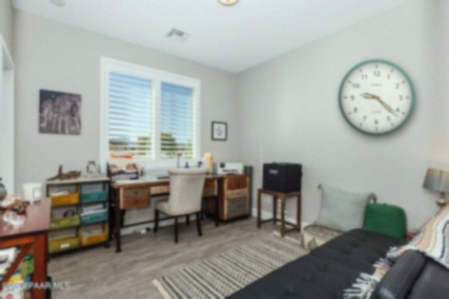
9:22
